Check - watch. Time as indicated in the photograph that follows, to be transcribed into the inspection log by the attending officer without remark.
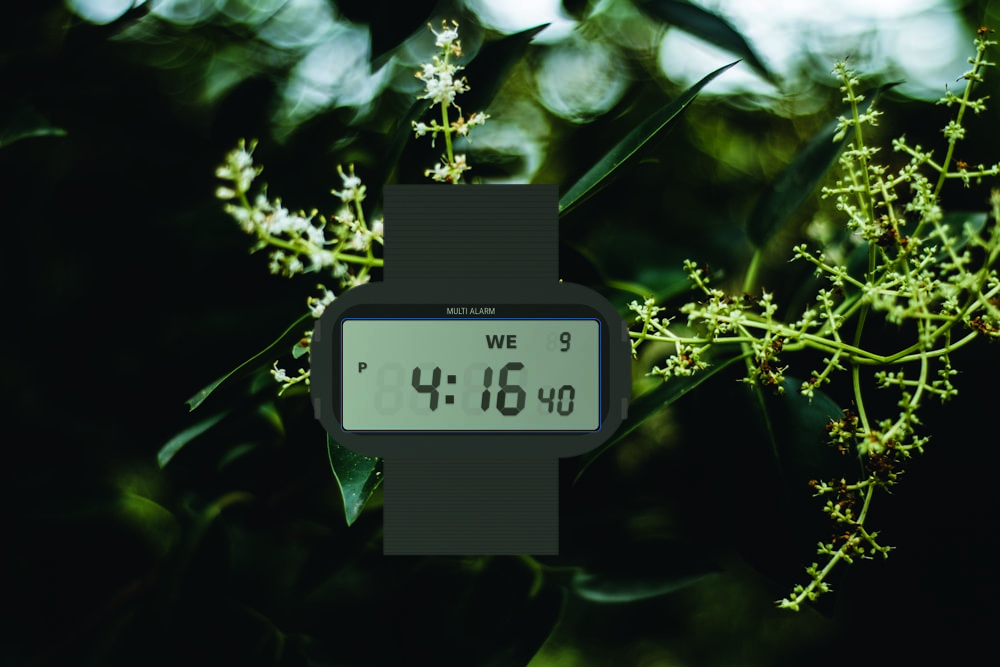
4:16:40
